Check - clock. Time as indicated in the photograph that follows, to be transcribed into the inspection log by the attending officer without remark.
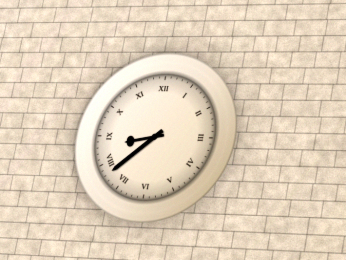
8:38
